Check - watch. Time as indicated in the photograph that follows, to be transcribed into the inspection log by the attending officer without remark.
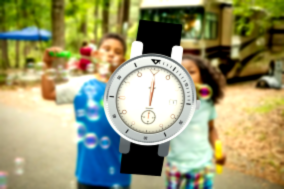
12:00
